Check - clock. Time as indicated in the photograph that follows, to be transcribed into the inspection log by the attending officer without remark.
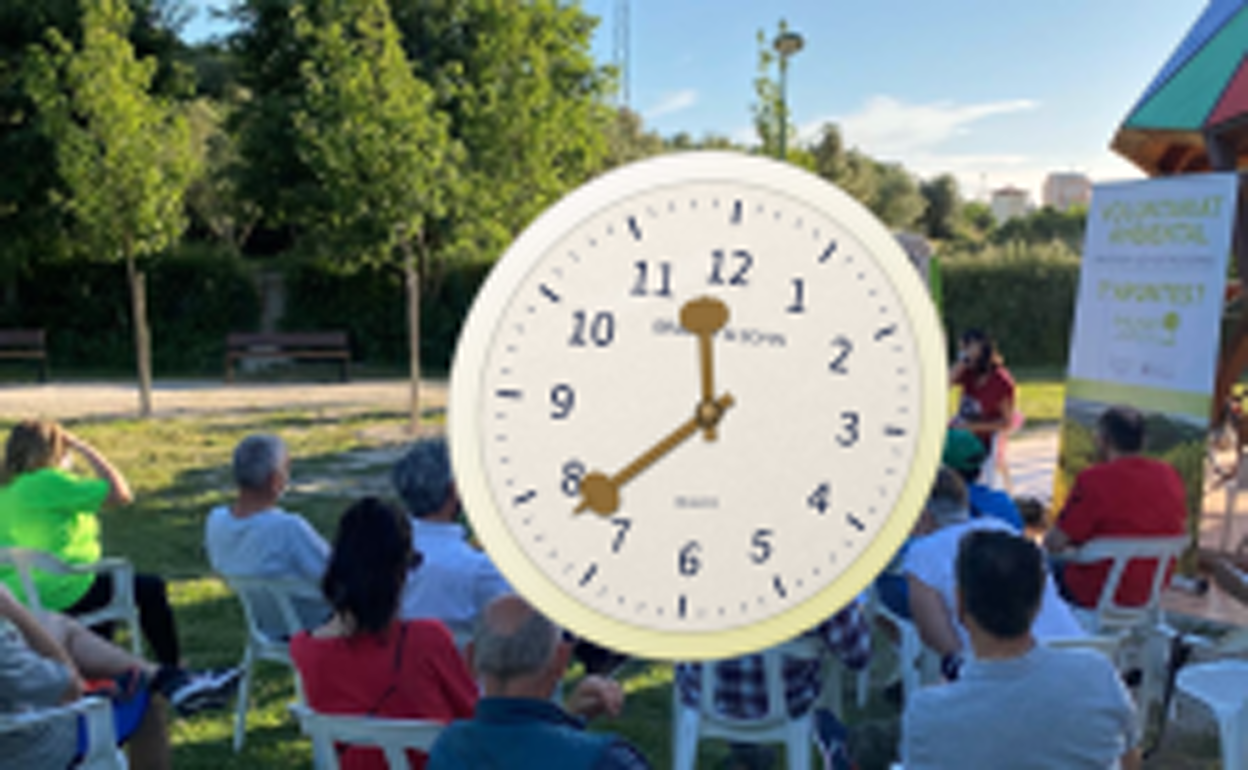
11:38
